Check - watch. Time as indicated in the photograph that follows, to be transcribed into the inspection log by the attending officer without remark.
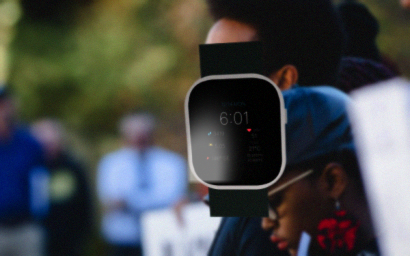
6:01
